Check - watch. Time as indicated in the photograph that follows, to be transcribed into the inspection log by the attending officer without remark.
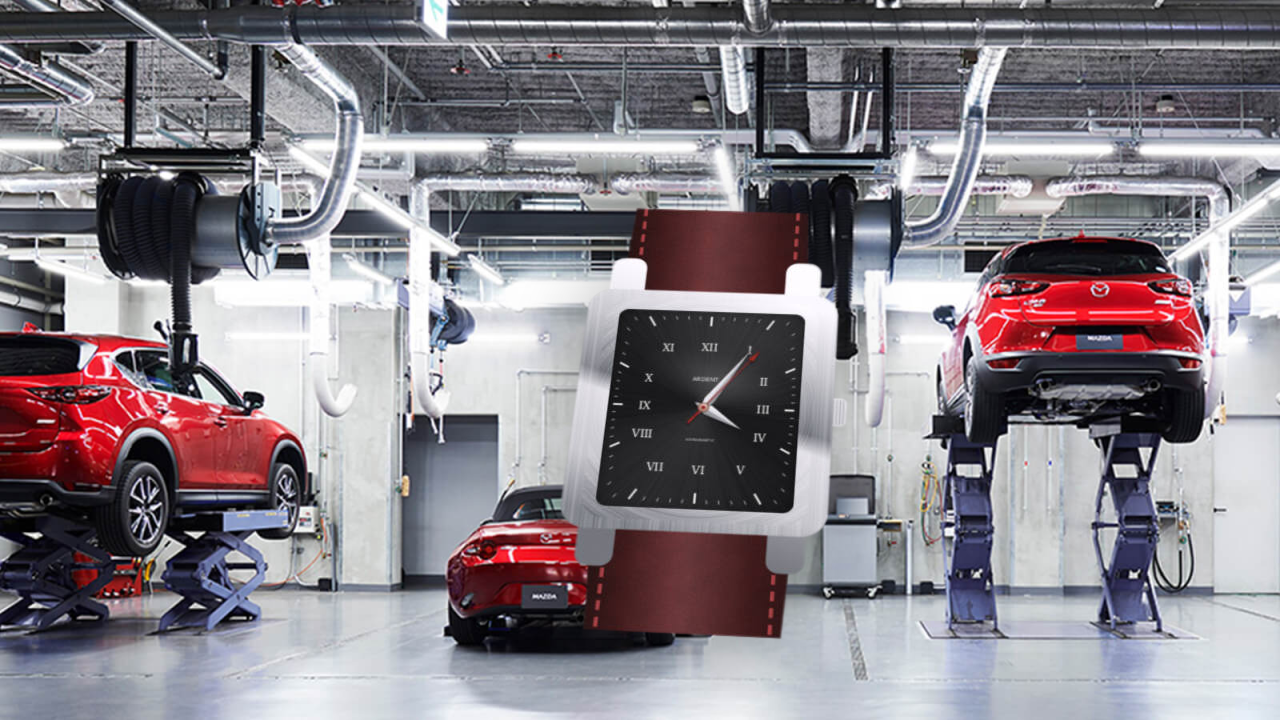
4:05:06
